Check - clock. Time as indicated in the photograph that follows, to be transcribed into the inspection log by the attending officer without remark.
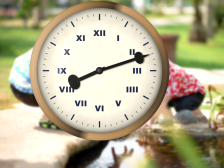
8:12
